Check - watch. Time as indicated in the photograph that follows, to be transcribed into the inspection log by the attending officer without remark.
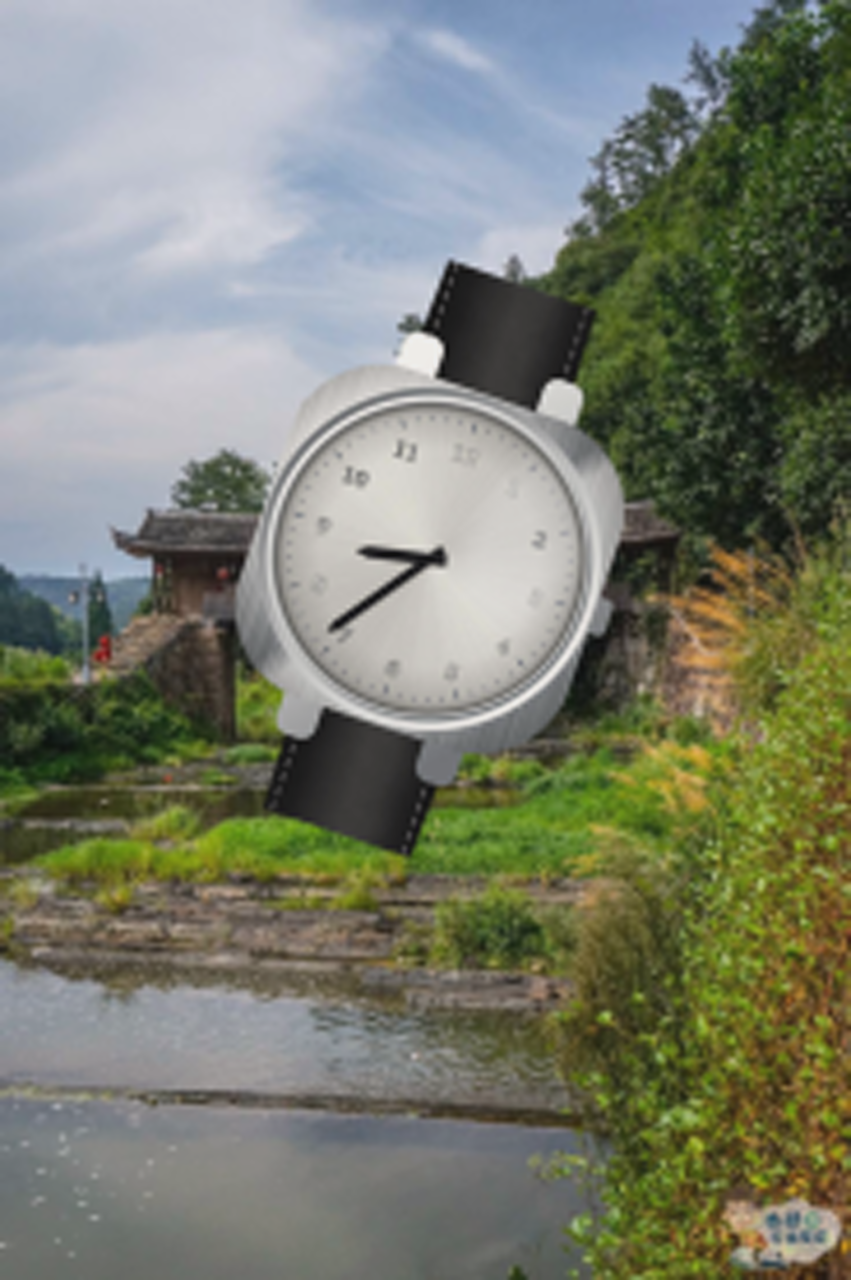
8:36
